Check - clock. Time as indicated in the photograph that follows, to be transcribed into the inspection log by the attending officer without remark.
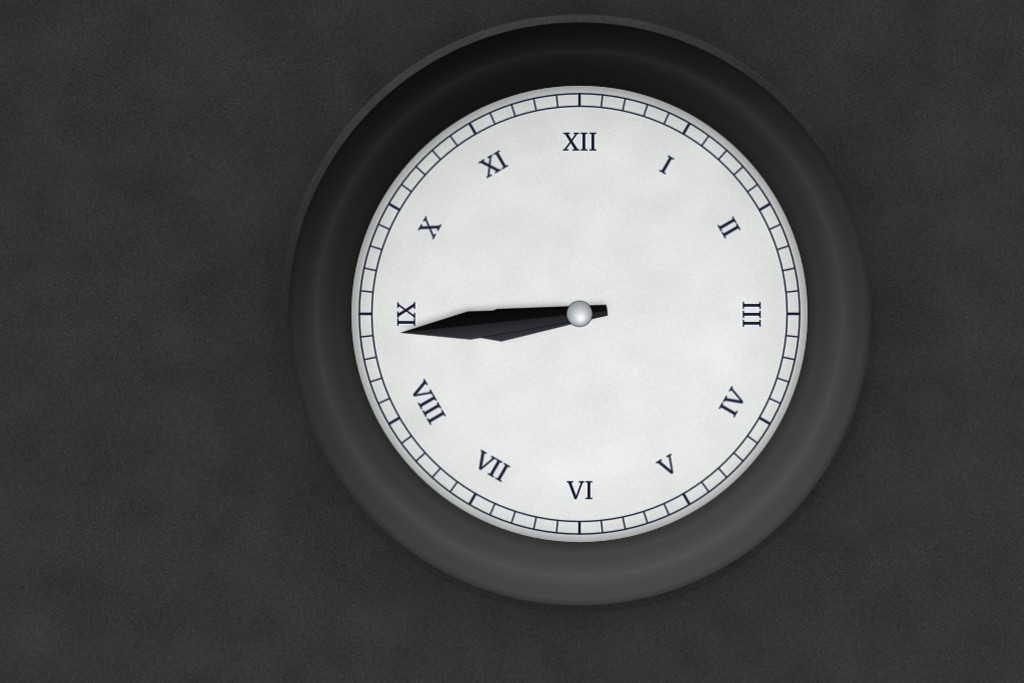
8:44
